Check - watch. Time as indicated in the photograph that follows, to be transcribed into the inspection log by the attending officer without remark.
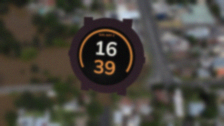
16:39
